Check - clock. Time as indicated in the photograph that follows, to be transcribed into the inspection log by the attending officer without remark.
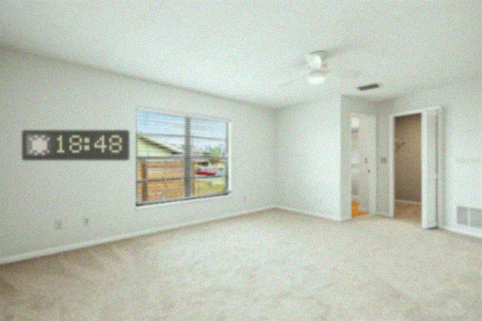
18:48
